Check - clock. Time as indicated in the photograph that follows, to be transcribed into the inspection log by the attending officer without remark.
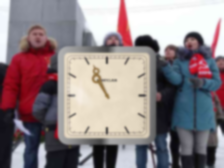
10:56
